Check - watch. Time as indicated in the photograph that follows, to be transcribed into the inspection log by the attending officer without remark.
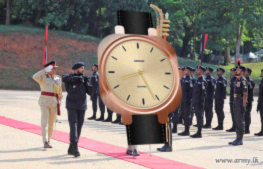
8:26
